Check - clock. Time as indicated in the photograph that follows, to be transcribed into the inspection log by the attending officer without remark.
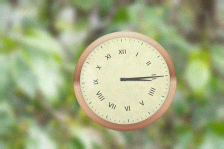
3:15
